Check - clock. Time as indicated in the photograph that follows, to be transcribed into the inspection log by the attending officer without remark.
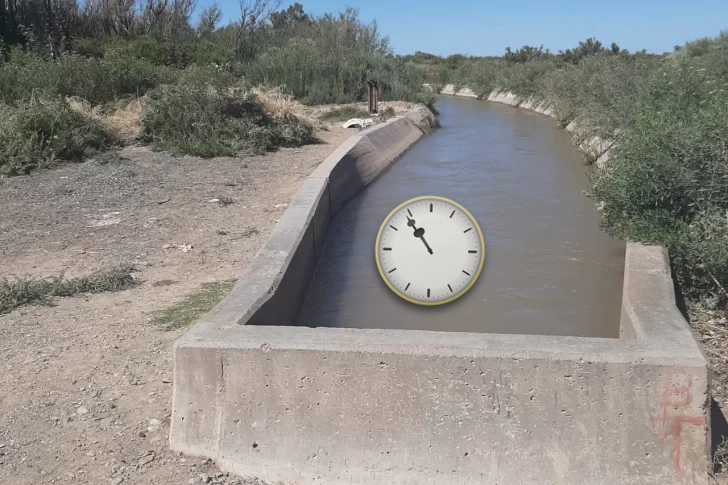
10:54
